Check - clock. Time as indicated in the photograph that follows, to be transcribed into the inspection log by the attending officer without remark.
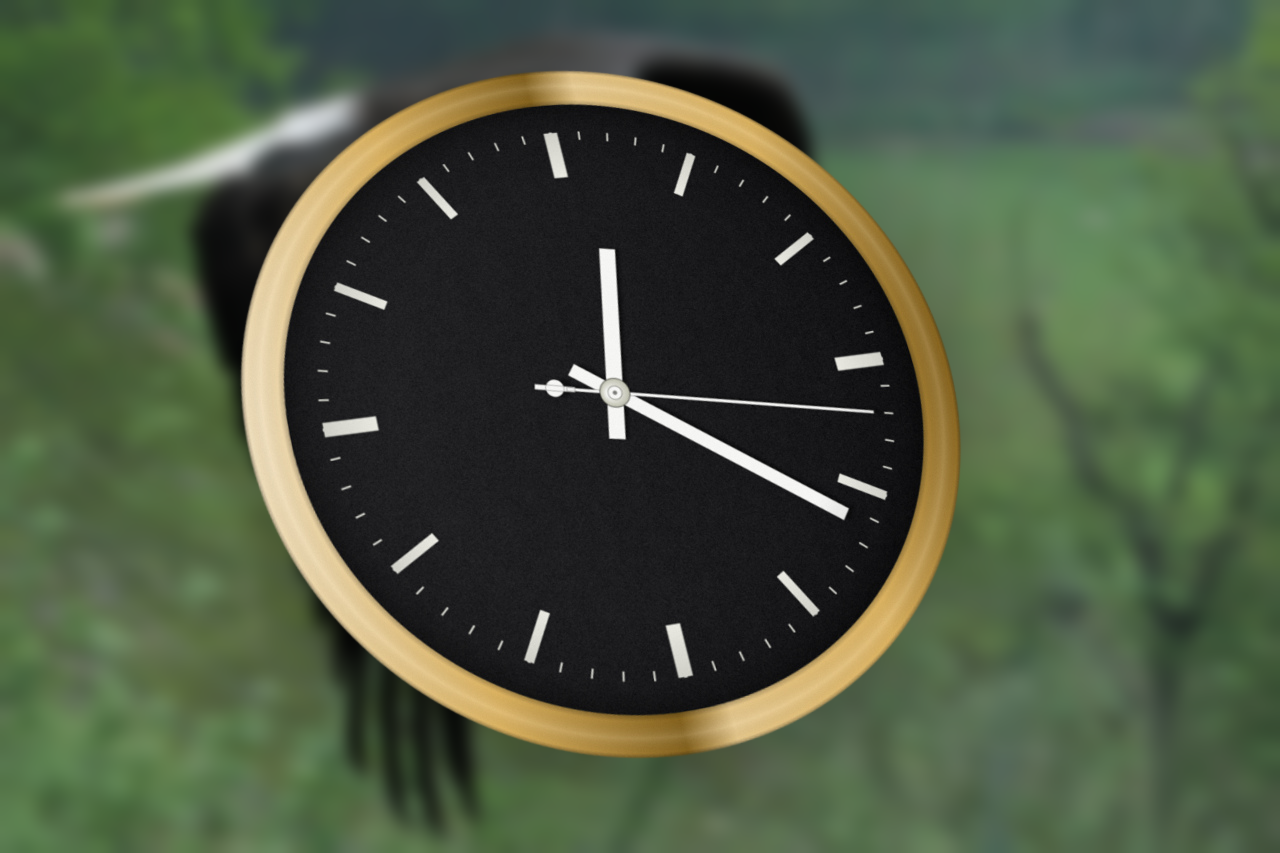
12:21:17
